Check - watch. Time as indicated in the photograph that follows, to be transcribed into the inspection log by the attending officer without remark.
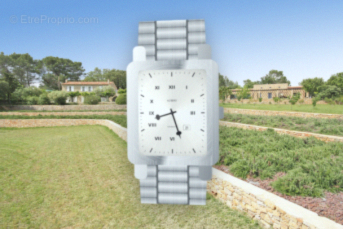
8:27
